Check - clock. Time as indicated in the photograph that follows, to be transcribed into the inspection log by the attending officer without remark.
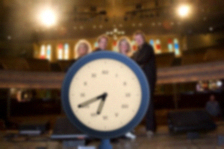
6:41
